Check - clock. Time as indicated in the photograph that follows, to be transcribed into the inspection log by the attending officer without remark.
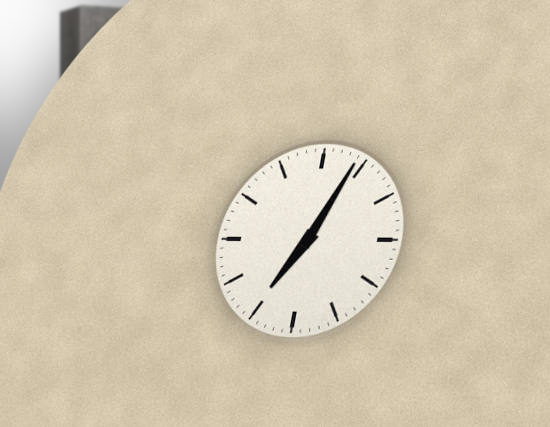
7:04
